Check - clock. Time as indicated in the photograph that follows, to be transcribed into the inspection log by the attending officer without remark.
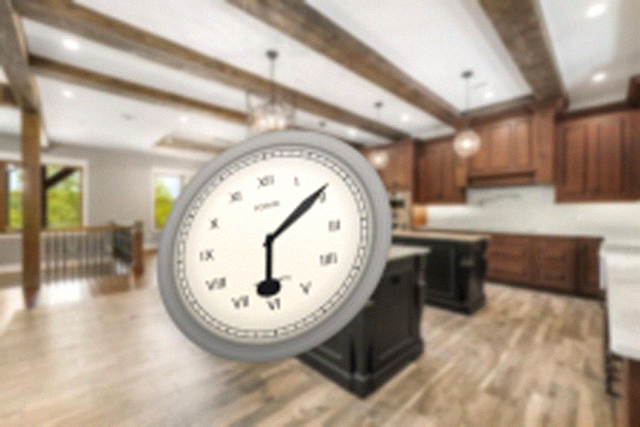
6:09
